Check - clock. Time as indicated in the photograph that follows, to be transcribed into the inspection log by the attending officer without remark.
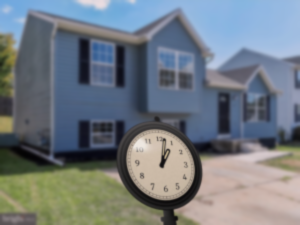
1:02
